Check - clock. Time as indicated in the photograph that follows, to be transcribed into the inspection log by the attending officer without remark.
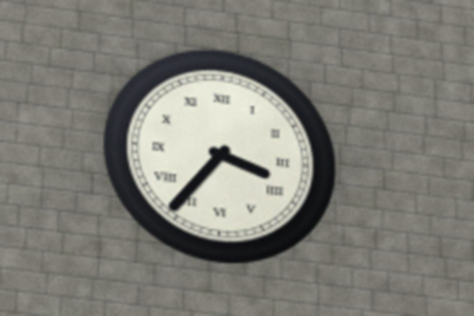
3:36
